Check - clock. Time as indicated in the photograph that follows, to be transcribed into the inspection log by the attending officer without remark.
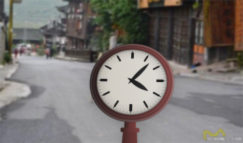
4:07
